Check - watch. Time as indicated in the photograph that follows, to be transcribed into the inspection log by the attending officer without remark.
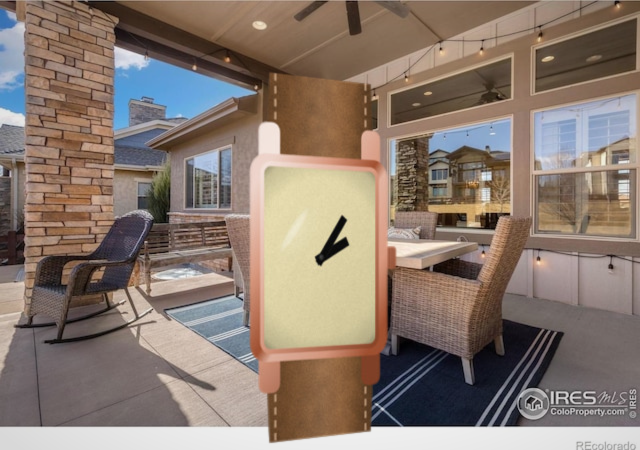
2:06
